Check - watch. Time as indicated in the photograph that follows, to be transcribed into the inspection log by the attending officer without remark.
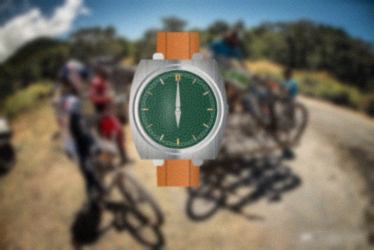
6:00
